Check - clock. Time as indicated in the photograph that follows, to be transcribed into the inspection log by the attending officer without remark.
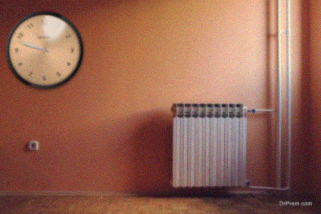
9:48
